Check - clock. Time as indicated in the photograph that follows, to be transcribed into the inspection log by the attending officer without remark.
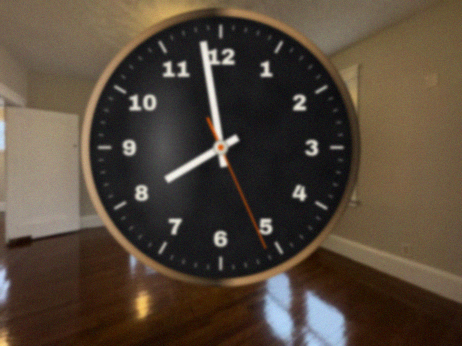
7:58:26
